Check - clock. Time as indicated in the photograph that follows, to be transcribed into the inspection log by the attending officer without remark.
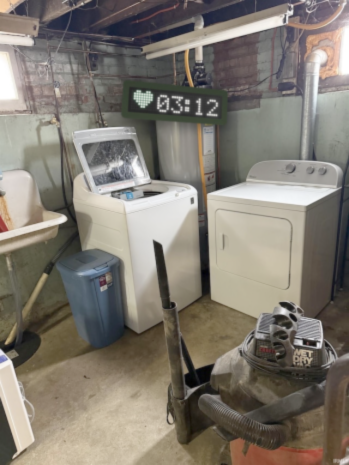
3:12
